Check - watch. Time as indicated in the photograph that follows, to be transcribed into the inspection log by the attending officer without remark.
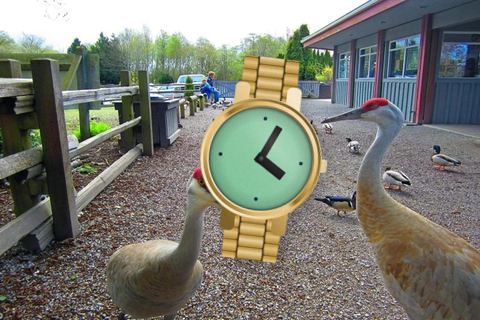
4:04
